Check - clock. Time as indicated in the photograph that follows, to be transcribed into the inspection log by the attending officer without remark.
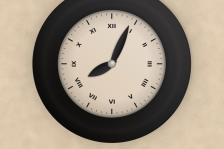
8:04
